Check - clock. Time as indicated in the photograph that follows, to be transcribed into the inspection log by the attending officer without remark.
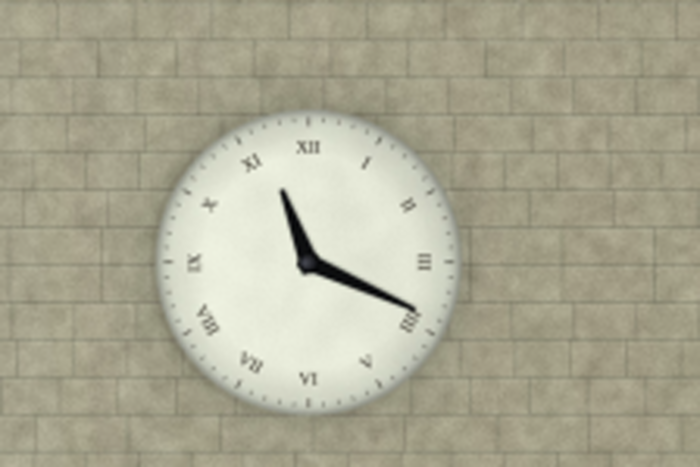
11:19
